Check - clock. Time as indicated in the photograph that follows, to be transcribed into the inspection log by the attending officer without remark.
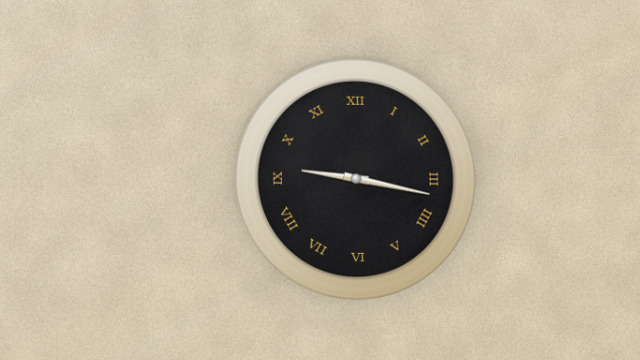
9:17
